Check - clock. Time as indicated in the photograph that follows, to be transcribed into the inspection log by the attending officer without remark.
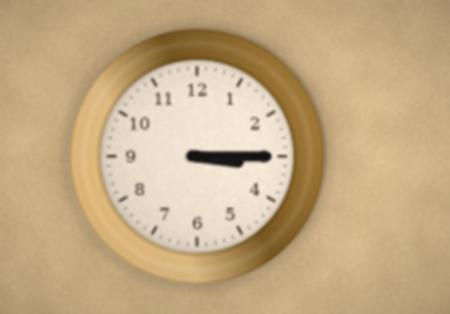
3:15
